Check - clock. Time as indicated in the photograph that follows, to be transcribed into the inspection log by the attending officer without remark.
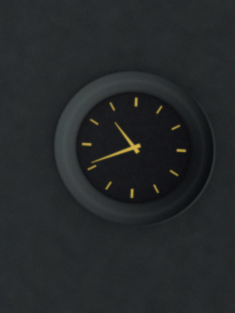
10:41
